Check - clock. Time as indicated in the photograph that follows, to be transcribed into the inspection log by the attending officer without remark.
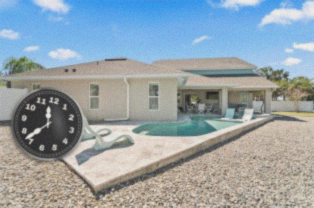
11:37
